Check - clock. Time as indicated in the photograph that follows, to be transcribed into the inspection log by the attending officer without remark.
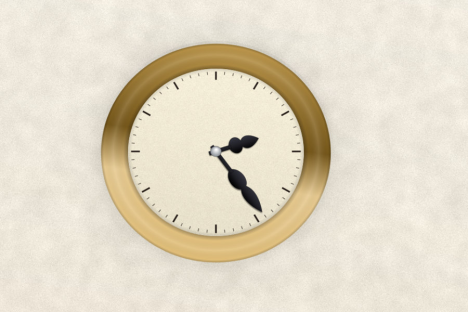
2:24
